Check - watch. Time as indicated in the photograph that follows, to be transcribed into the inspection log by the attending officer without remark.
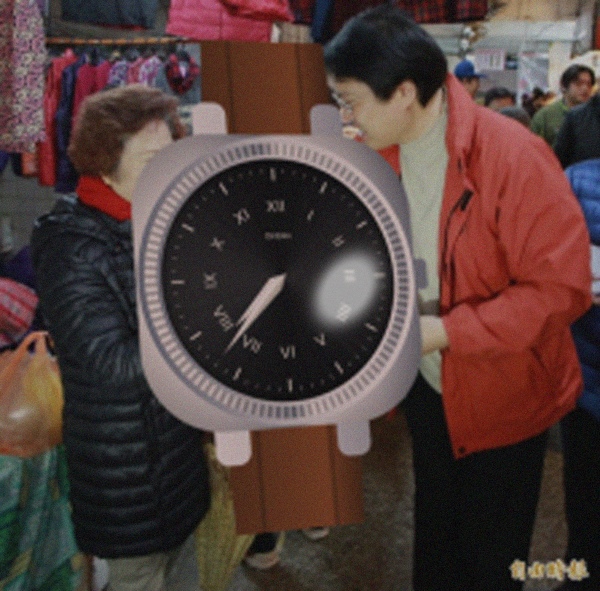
7:37
